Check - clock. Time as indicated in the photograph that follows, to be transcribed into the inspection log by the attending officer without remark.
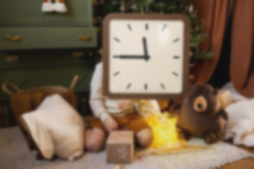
11:45
